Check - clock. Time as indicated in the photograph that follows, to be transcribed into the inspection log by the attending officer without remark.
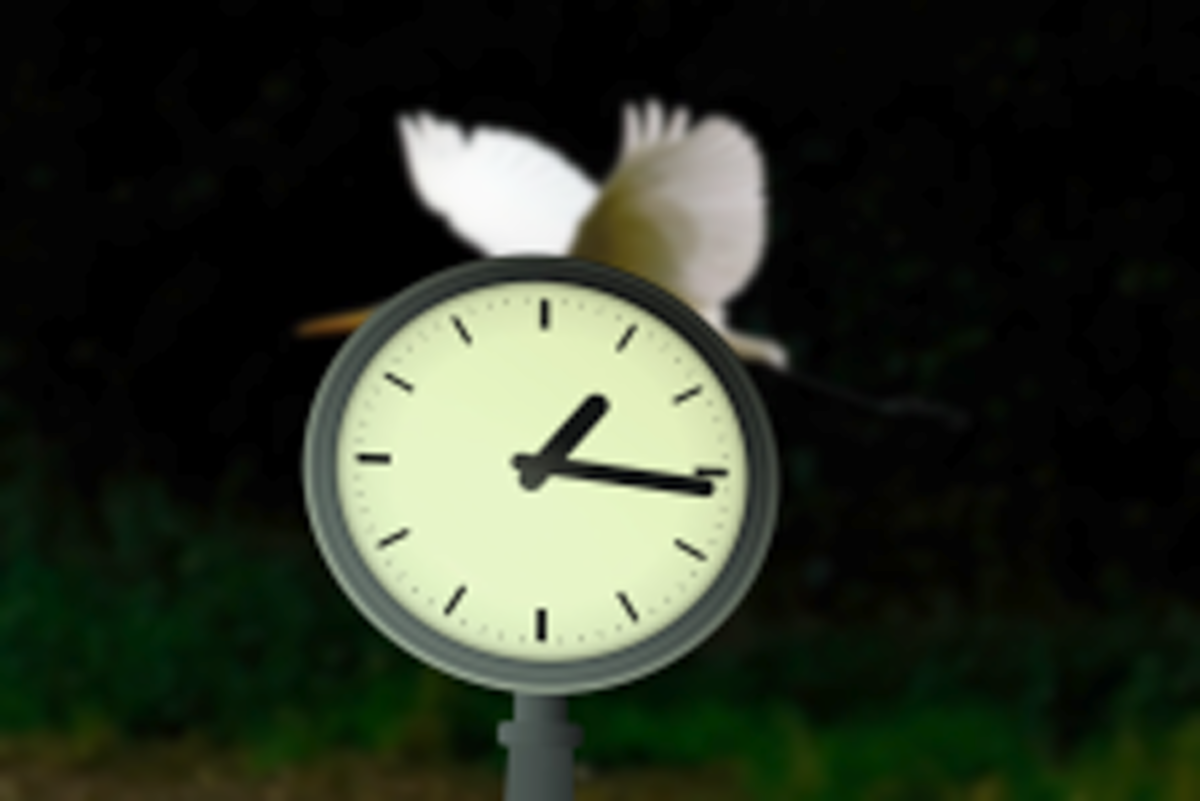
1:16
